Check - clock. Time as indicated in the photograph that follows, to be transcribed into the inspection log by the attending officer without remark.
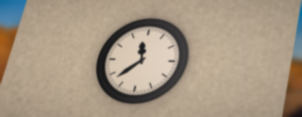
11:38
